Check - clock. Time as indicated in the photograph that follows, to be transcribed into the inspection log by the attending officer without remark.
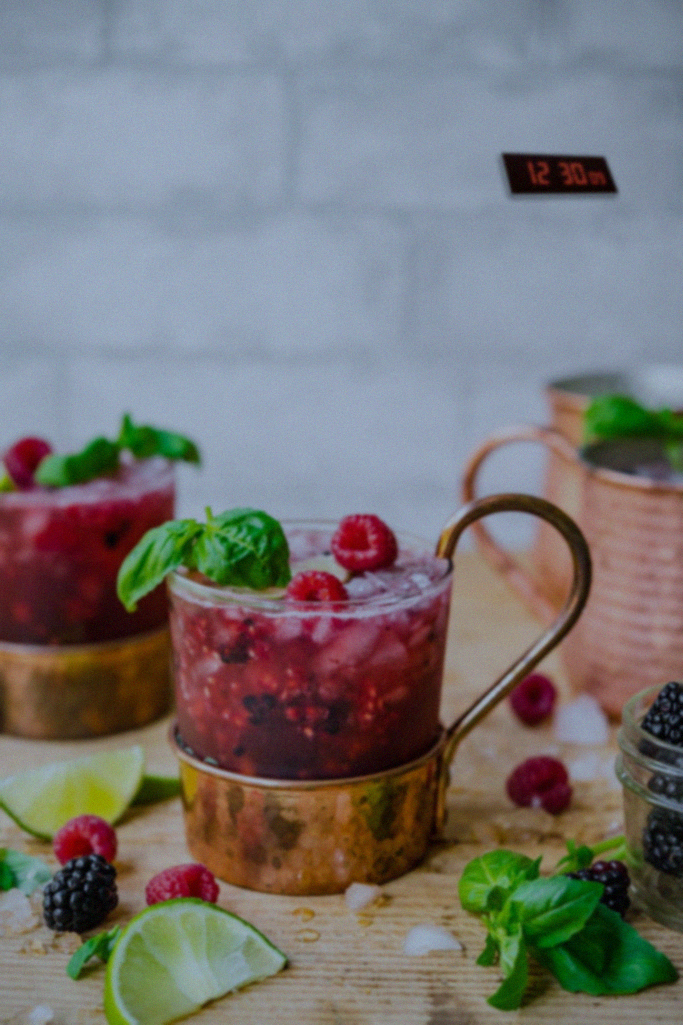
12:30
